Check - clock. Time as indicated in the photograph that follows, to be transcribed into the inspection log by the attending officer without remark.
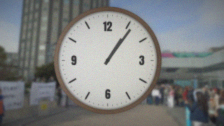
1:06
